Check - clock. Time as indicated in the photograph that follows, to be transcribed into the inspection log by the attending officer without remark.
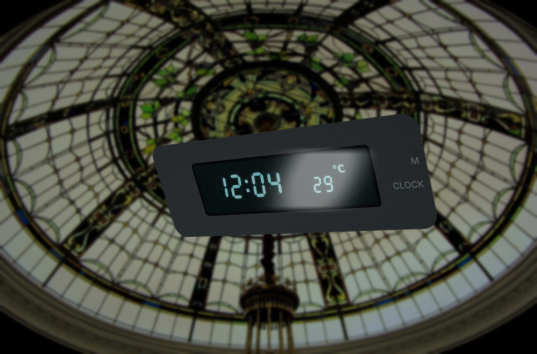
12:04
